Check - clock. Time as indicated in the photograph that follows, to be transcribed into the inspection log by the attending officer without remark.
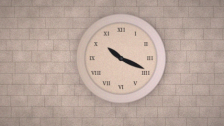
10:19
